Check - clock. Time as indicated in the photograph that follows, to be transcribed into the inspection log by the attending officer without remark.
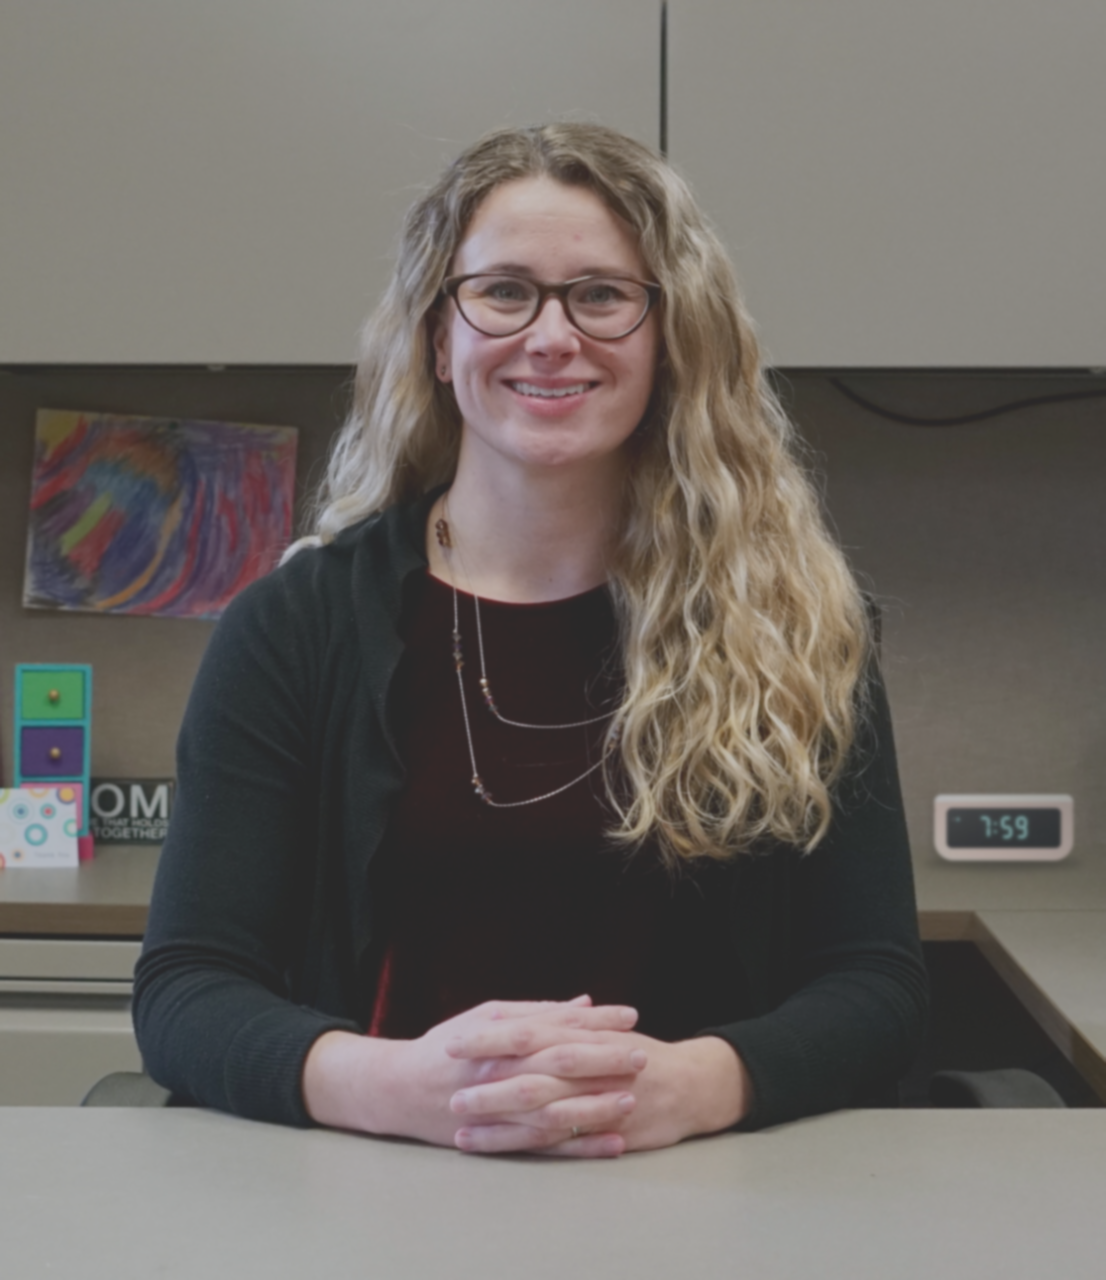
7:59
